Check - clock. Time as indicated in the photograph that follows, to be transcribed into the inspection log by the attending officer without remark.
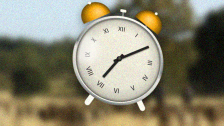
7:10
